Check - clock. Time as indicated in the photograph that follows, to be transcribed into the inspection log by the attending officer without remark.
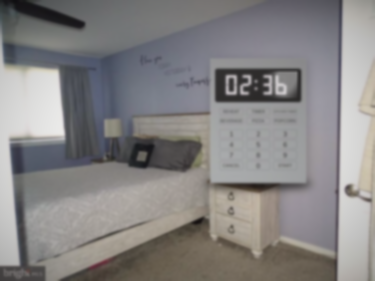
2:36
